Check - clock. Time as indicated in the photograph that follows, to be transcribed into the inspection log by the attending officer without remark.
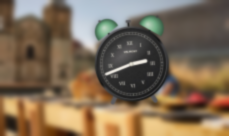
2:42
